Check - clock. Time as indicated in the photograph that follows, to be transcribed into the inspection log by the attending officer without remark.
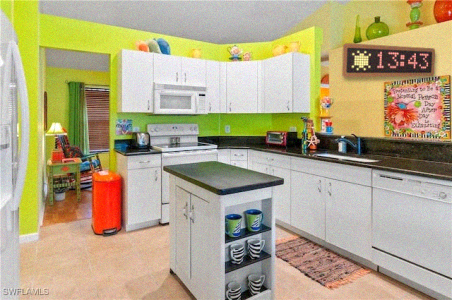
13:43
